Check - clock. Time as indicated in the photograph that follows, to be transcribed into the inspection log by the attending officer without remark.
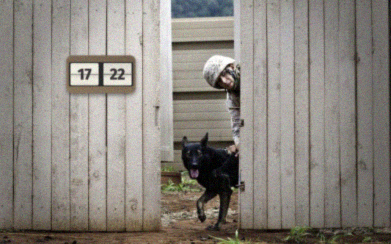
17:22
